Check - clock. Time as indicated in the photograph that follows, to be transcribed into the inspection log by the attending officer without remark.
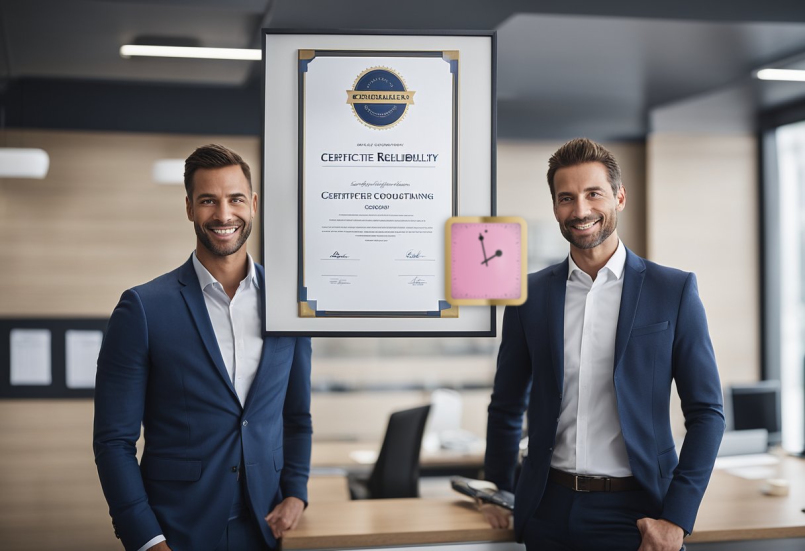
1:58
